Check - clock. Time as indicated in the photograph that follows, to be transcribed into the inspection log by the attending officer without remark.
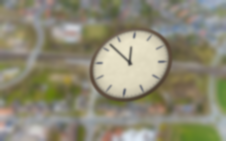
11:52
